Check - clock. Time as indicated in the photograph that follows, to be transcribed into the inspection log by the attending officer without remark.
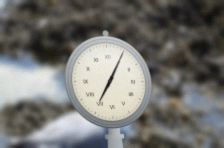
7:05
